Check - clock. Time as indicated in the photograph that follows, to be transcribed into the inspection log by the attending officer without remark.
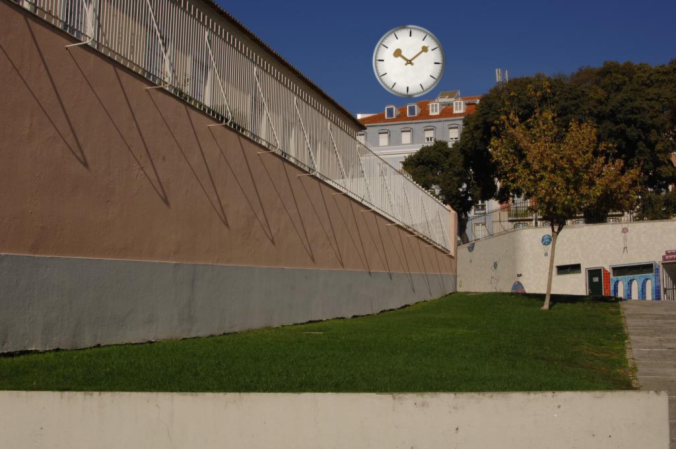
10:08
